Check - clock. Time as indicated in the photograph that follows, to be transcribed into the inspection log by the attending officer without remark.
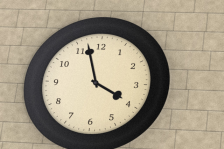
3:57
